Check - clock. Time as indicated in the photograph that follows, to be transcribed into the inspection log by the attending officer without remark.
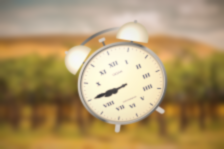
8:45
